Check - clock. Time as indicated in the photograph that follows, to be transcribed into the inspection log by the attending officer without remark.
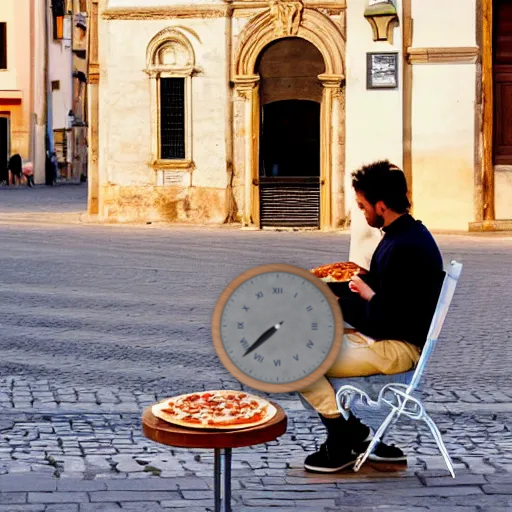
7:38
